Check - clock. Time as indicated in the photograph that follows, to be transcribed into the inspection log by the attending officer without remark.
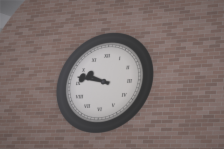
9:47
